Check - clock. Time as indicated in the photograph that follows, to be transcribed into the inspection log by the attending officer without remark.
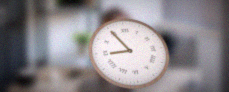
8:55
